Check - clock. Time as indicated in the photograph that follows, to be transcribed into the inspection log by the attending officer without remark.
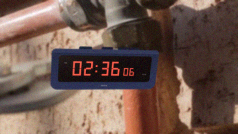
2:36:06
